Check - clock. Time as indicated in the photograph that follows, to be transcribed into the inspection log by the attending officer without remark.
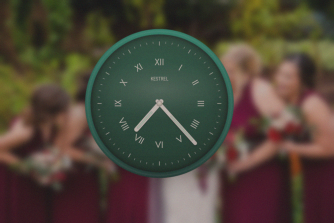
7:23
